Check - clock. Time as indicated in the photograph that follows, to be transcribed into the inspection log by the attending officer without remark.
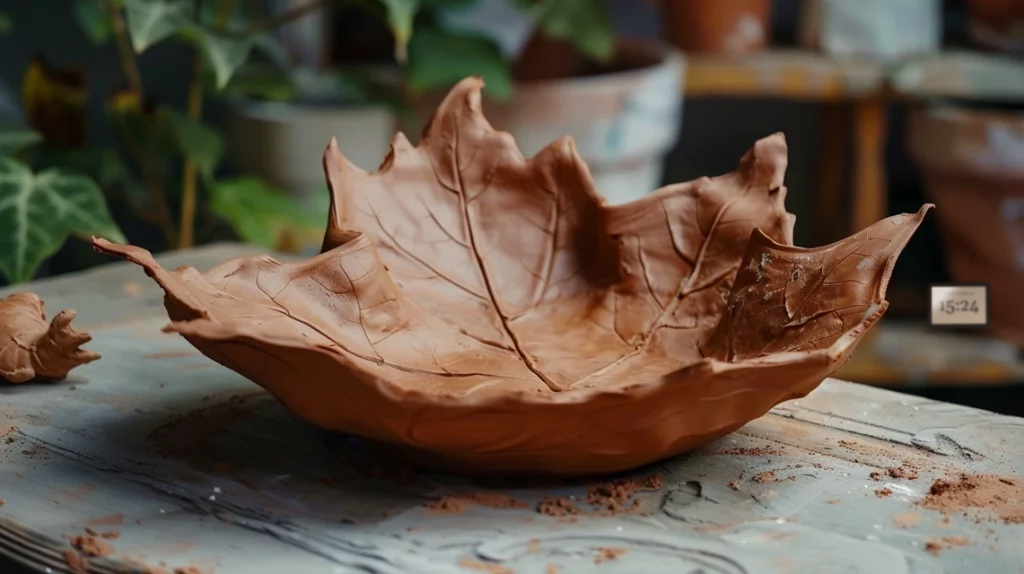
15:24
